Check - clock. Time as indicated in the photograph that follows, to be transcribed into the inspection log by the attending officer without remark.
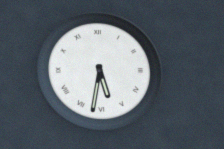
5:32
